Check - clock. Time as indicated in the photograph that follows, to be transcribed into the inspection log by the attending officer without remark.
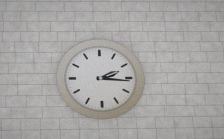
2:16
